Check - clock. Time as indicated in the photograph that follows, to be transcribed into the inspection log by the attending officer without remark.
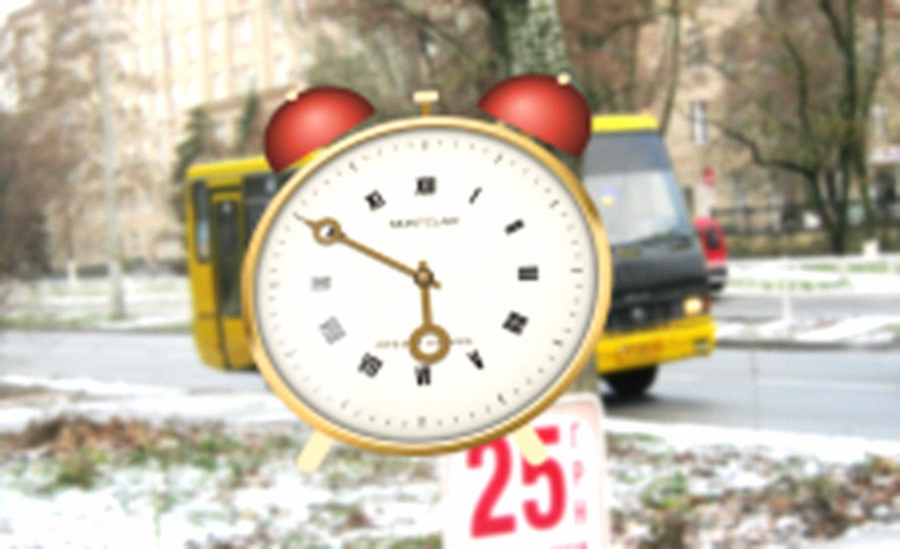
5:50
